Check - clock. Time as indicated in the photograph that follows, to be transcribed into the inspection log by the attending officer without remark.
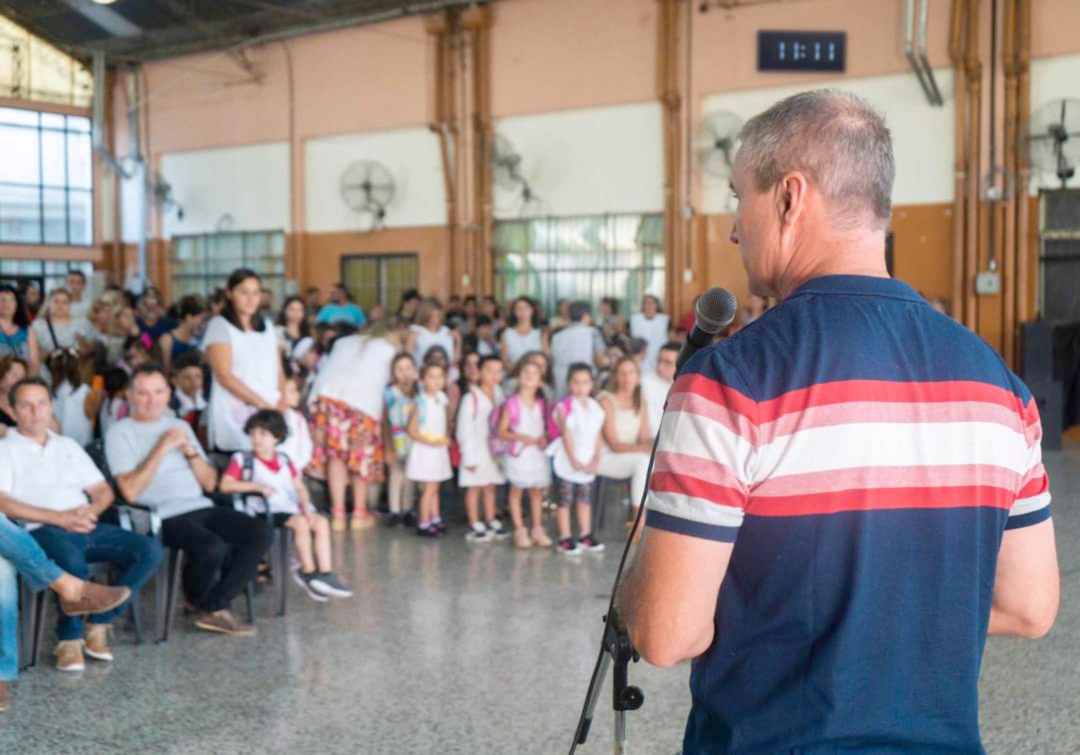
11:11
